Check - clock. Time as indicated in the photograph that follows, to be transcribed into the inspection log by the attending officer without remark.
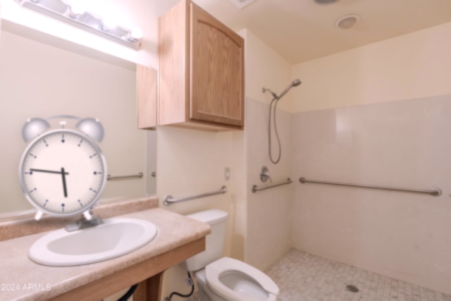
5:46
